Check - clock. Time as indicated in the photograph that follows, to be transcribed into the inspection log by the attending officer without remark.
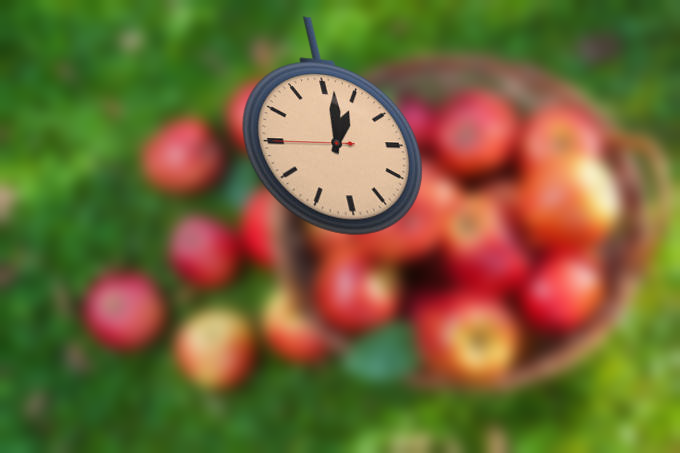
1:01:45
